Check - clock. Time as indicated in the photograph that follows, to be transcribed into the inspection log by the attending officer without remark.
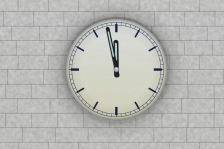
11:58
